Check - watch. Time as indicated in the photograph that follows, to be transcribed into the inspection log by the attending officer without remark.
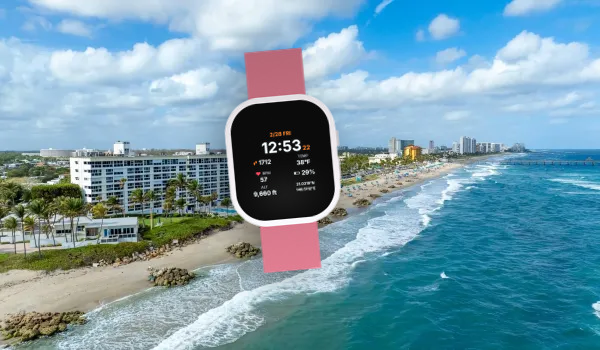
12:53
